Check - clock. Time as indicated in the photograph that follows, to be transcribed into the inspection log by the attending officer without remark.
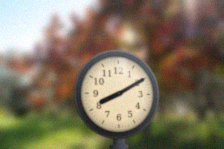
8:10
